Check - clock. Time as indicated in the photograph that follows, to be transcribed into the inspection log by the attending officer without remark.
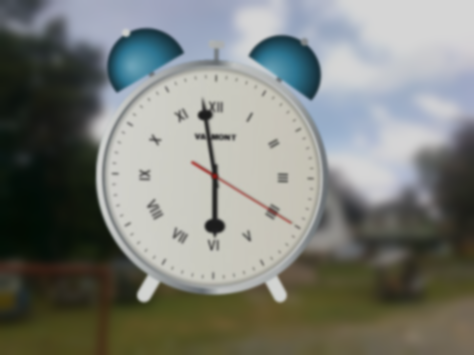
5:58:20
